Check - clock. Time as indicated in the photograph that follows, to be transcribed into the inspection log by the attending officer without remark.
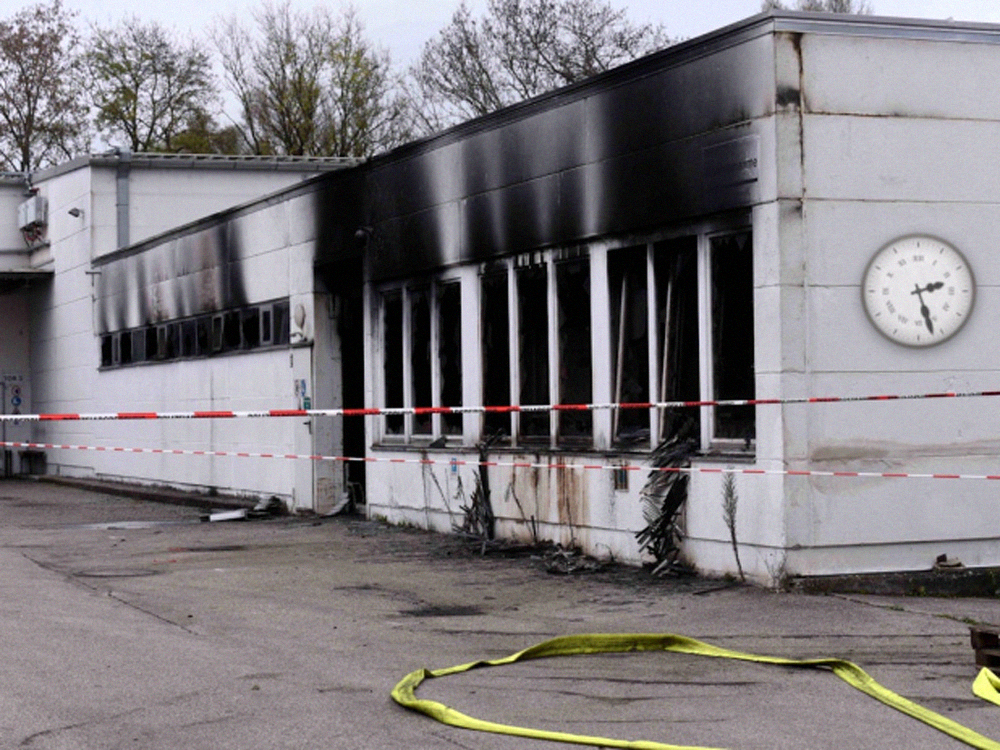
2:27
